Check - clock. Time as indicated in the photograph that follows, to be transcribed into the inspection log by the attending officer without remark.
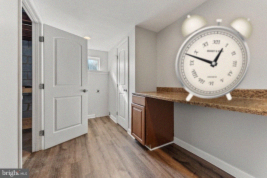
12:48
